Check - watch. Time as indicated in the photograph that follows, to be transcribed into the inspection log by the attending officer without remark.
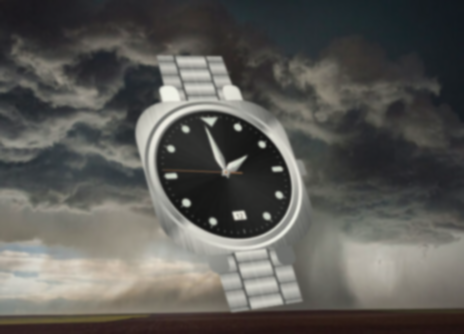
1:58:46
